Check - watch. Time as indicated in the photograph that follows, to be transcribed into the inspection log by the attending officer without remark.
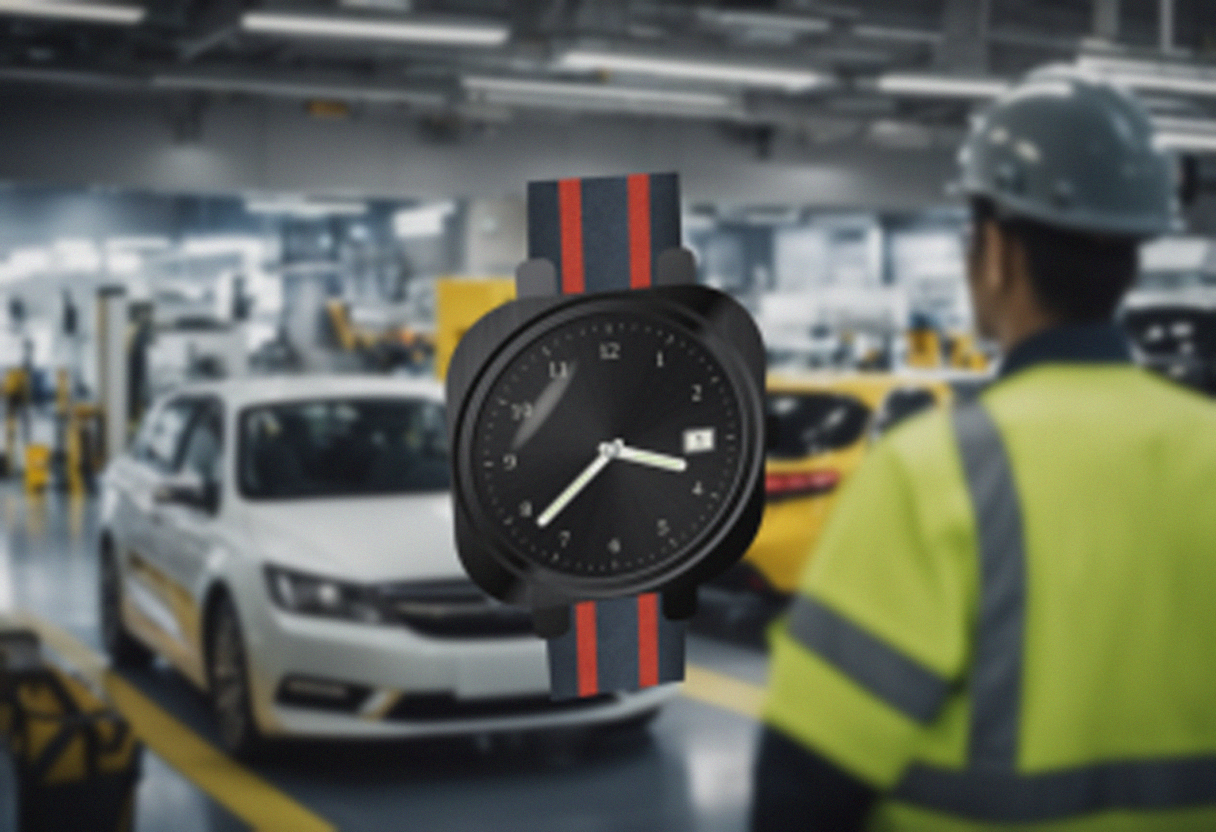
3:38
